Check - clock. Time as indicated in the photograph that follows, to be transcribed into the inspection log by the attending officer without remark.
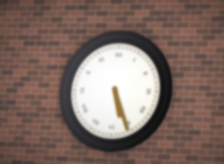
5:26
